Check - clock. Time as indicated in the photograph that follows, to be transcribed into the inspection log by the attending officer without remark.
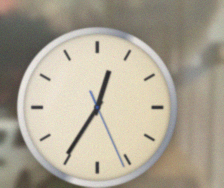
12:35:26
